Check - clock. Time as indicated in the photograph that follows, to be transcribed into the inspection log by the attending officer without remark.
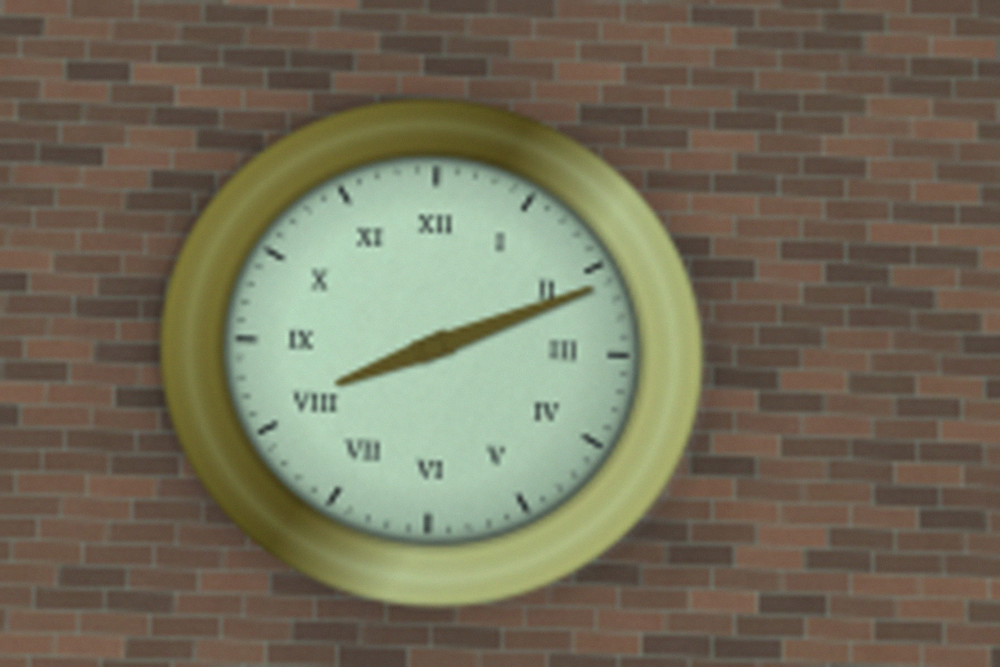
8:11
